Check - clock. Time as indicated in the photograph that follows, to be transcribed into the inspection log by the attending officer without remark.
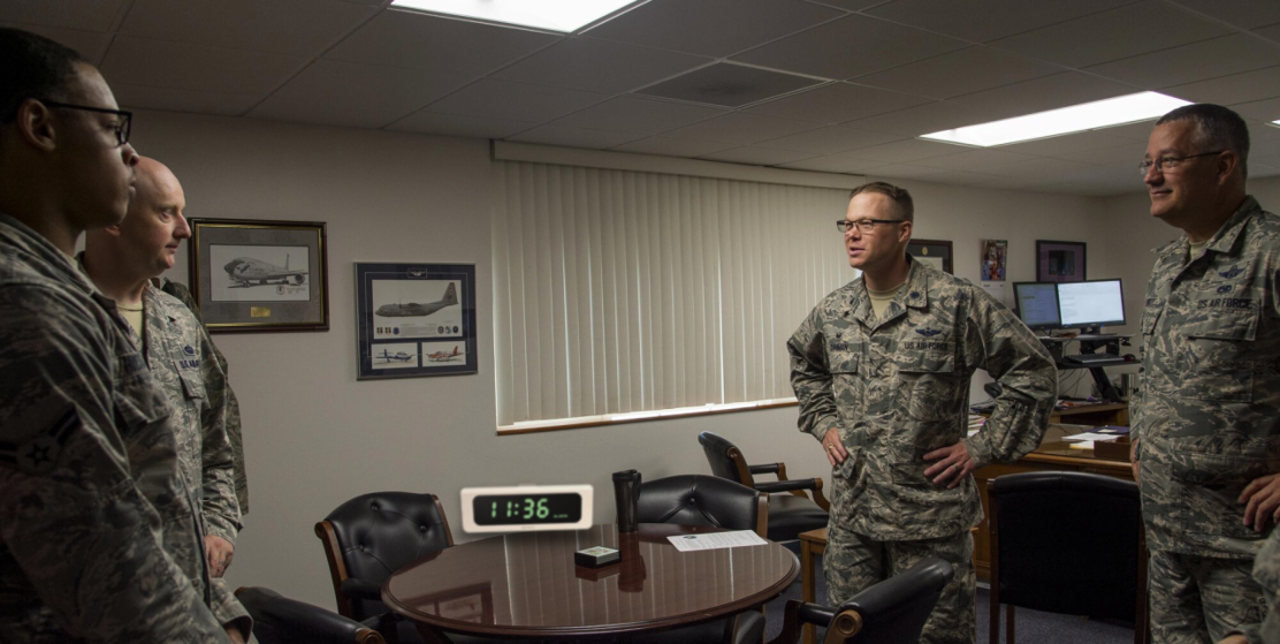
11:36
